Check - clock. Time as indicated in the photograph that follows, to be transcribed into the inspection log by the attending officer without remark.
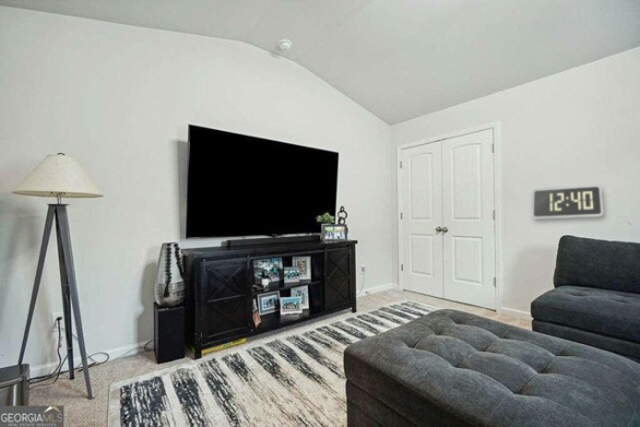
12:40
